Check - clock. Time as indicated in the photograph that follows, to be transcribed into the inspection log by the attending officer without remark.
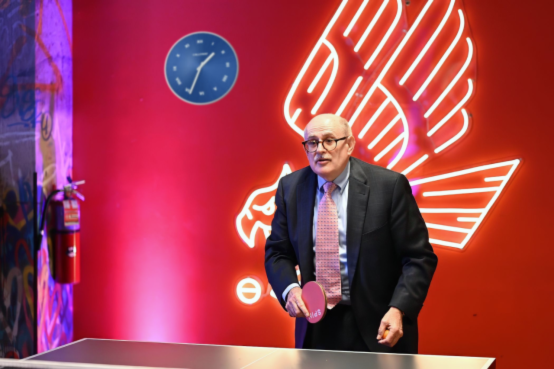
1:34
